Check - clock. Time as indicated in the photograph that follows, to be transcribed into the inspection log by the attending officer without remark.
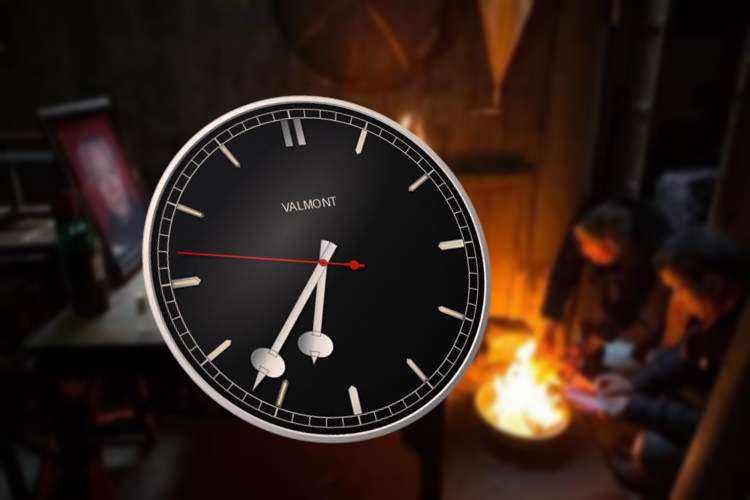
6:36:47
